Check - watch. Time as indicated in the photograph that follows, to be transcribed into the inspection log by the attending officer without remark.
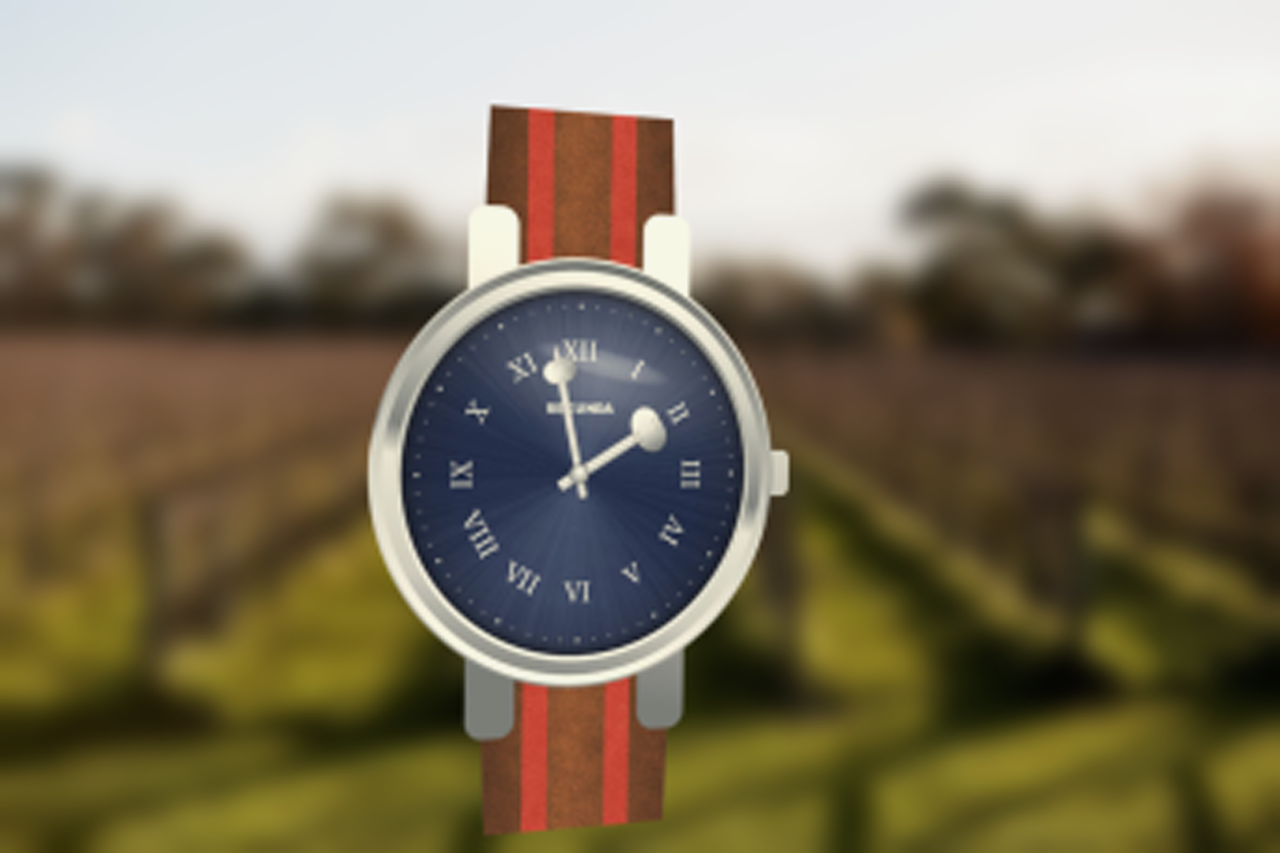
1:58
